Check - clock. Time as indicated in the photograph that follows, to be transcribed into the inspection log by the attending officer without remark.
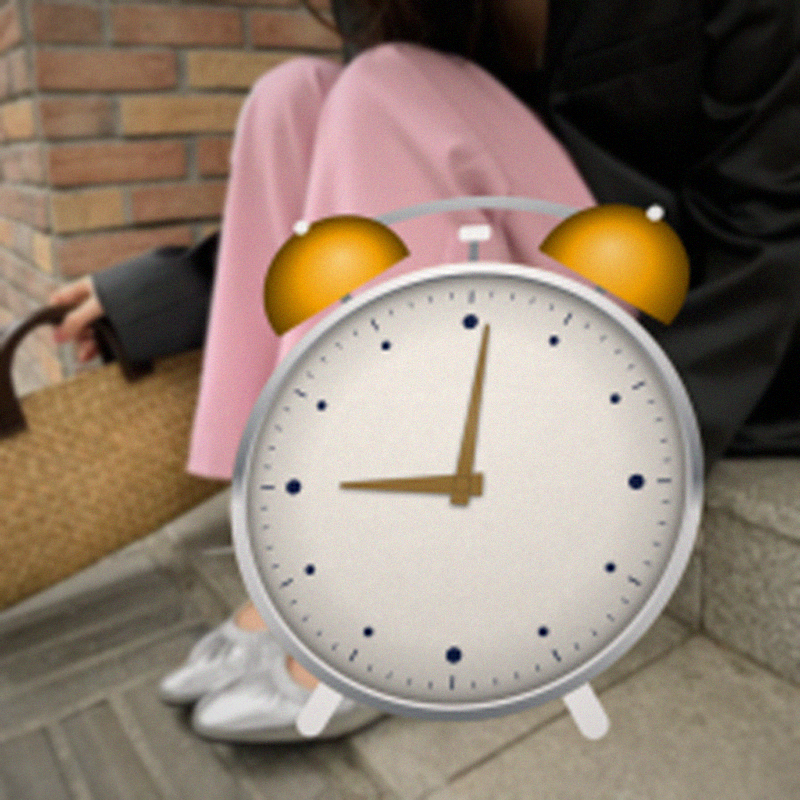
9:01
